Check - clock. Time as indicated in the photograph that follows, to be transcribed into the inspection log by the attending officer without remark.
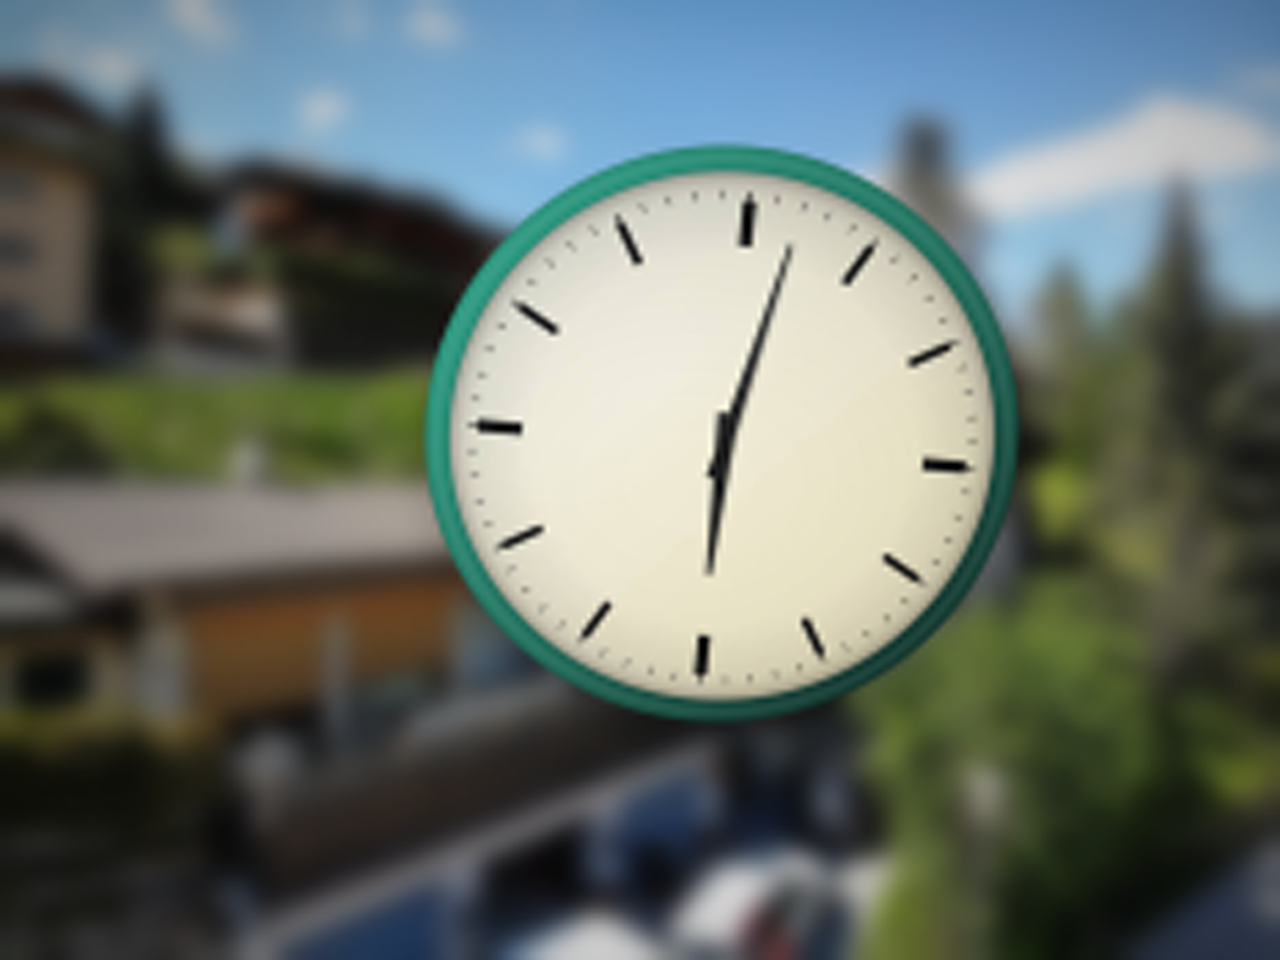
6:02
